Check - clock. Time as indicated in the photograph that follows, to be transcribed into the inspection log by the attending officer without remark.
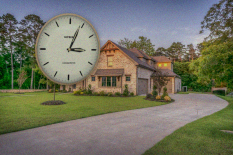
3:04
